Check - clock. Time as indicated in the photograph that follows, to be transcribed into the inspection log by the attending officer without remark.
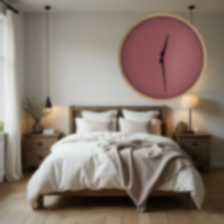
12:29
